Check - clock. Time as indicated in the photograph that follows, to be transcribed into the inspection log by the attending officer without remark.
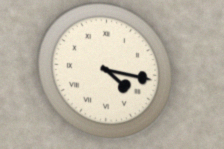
4:16
